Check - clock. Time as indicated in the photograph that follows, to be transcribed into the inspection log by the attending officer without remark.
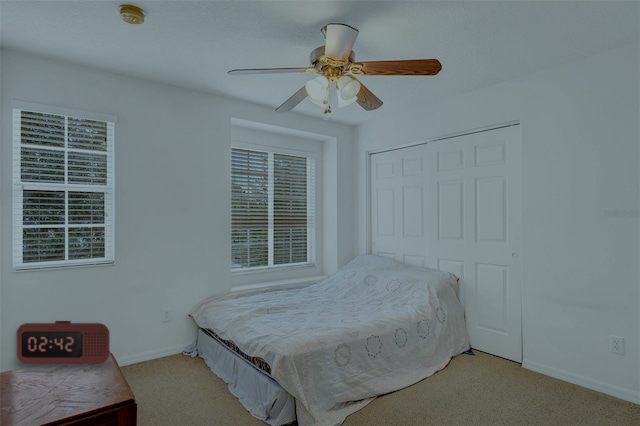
2:42
